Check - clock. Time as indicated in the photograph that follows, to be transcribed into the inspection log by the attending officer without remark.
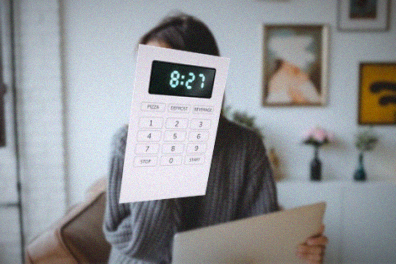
8:27
